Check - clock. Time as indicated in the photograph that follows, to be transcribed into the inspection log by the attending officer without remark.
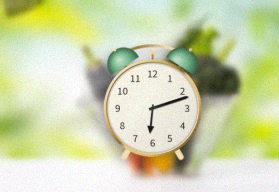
6:12
